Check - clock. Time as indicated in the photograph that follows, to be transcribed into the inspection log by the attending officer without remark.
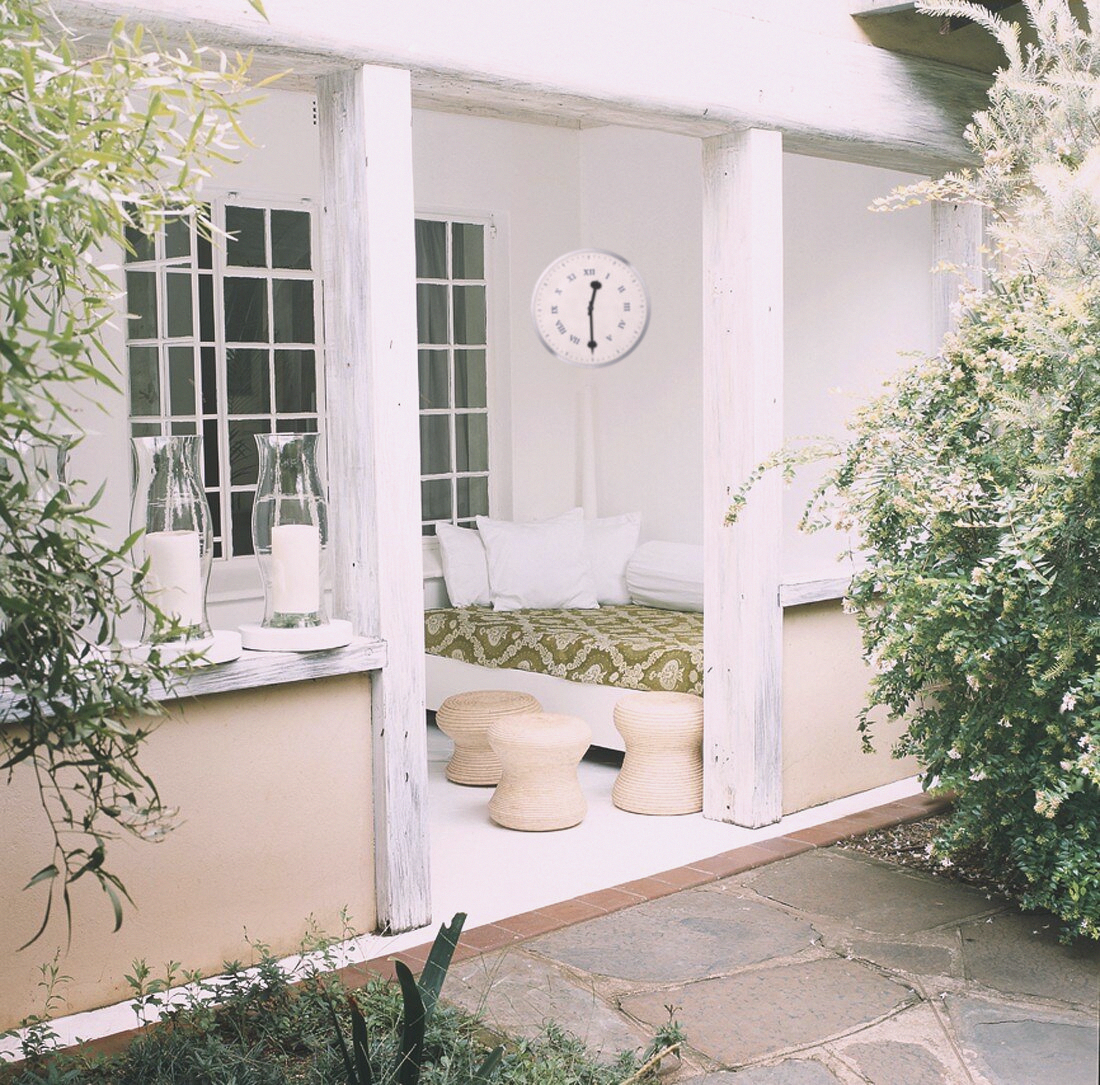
12:30
